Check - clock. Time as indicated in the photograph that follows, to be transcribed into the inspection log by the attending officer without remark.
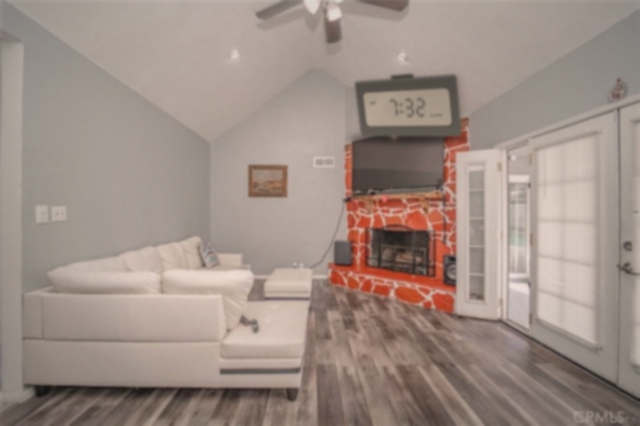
7:32
